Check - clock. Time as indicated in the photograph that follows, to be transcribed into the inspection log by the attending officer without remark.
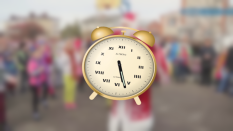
5:27
